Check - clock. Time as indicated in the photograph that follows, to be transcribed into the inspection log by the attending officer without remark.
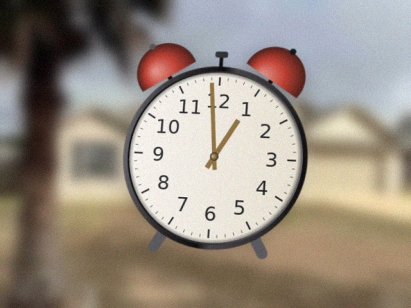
12:59
